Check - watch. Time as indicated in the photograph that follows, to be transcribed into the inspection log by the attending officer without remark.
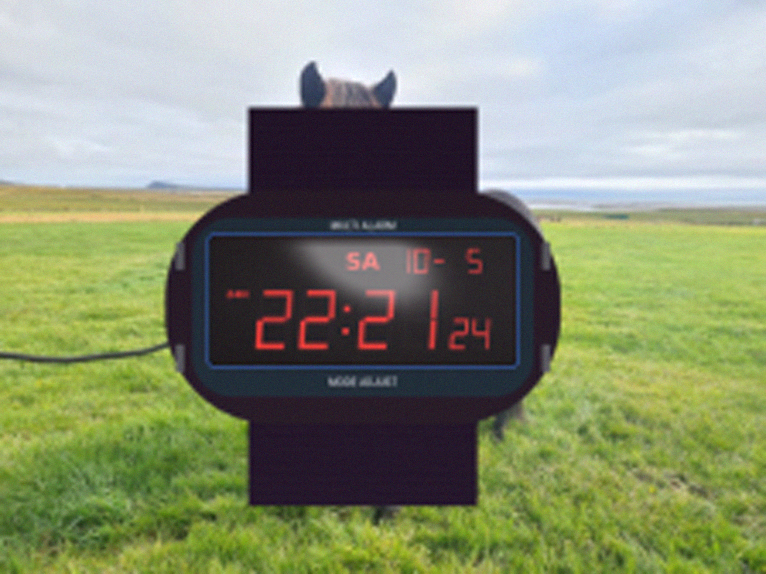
22:21:24
